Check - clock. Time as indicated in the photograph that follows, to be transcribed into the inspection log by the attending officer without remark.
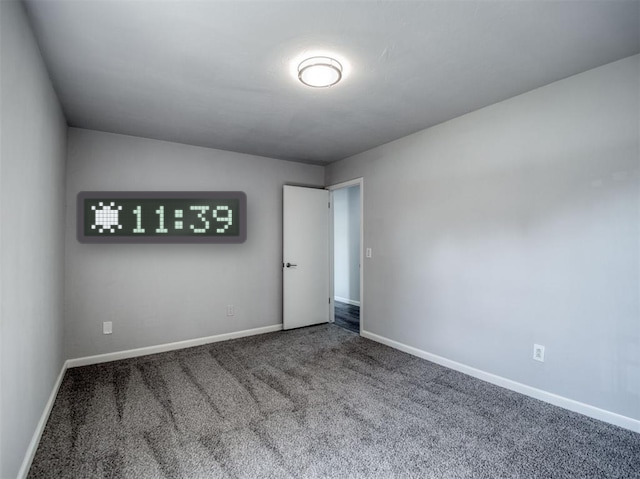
11:39
